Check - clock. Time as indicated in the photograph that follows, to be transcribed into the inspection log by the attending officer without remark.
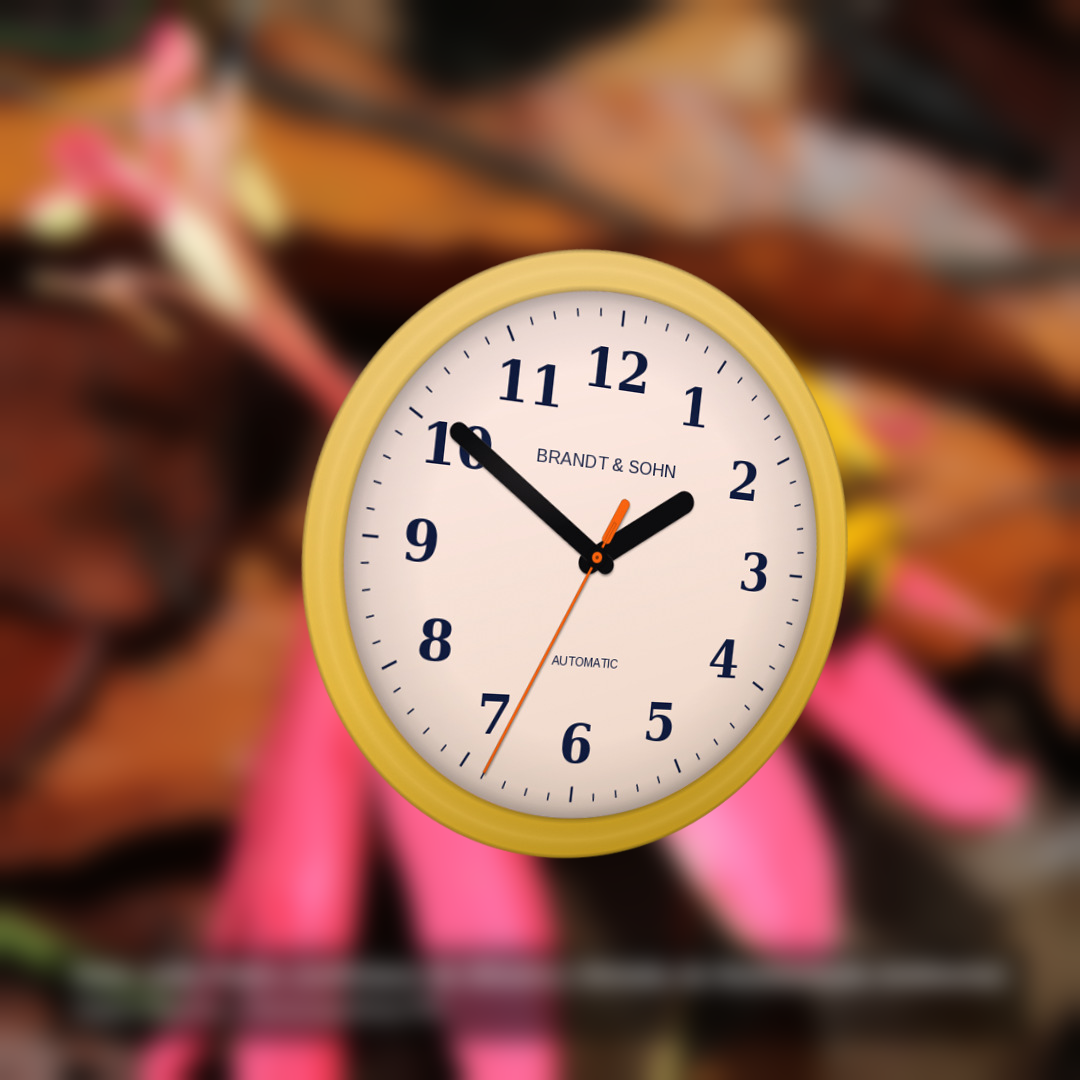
1:50:34
